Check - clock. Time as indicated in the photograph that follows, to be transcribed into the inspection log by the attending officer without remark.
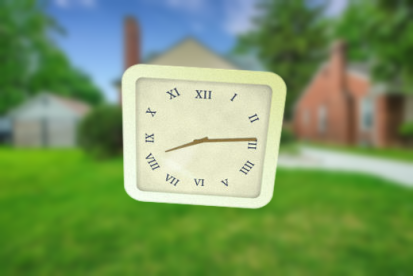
8:14
